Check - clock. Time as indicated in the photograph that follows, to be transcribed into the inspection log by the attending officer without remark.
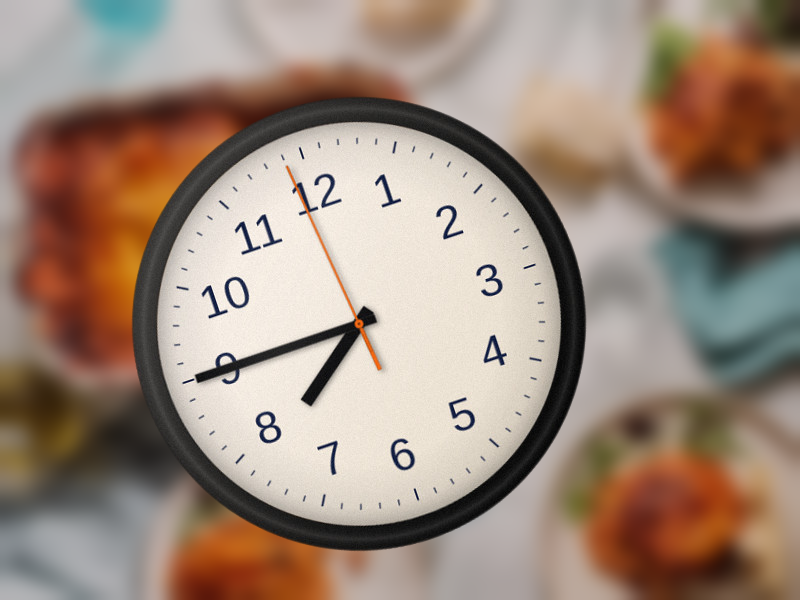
7:44:59
